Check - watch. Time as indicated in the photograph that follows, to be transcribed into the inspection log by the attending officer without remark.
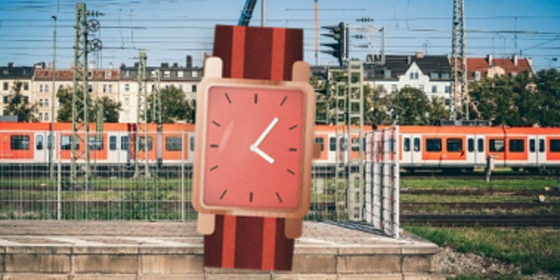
4:06
